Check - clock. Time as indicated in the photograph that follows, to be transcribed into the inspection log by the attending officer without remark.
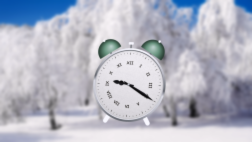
9:20
